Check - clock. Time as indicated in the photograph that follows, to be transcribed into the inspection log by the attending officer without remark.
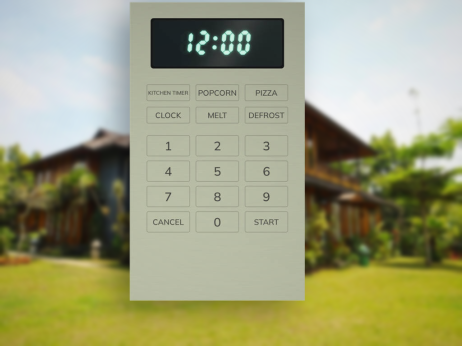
12:00
